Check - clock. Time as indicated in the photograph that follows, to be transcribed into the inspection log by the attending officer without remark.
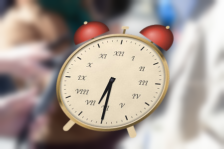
6:30
